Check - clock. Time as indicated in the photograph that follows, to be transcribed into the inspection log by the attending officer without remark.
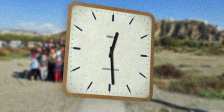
12:29
